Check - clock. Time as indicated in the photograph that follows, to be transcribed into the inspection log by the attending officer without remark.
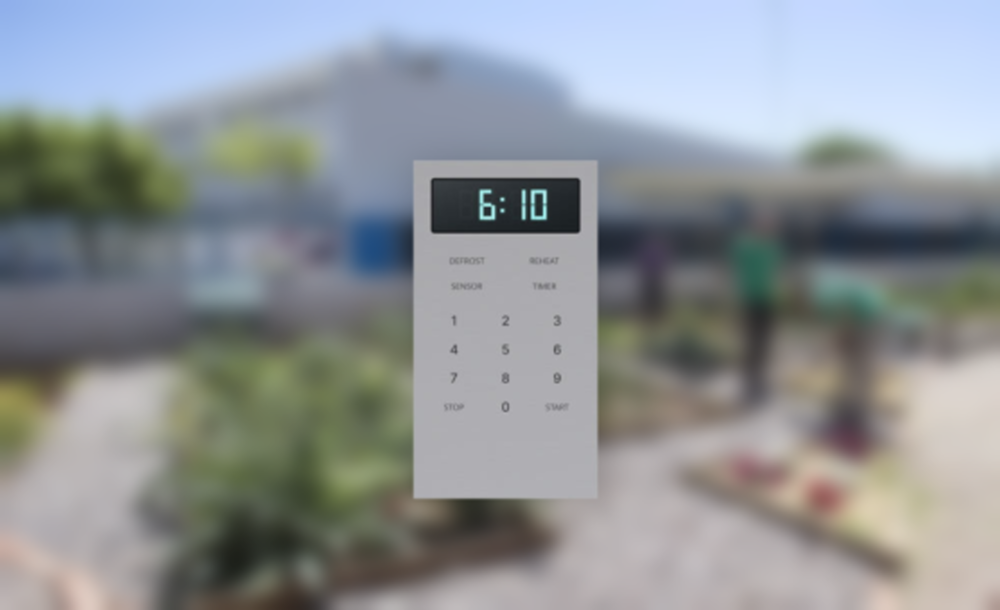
6:10
